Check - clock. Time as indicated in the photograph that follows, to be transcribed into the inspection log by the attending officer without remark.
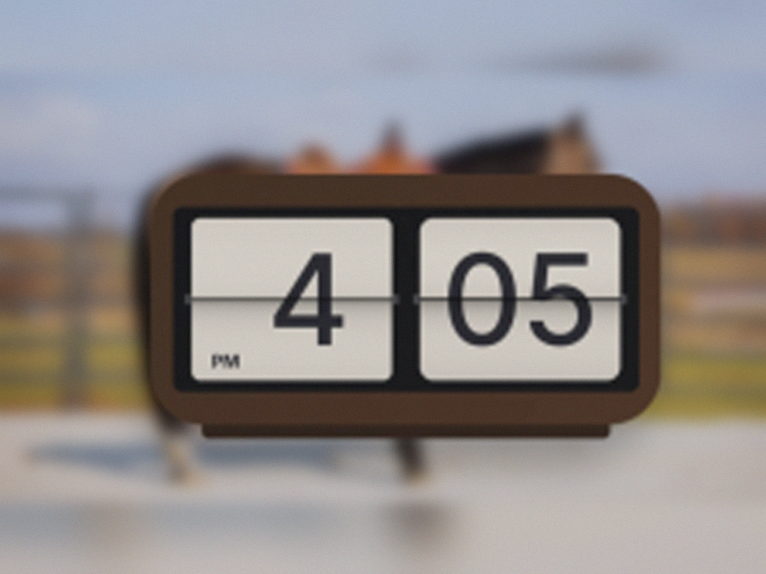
4:05
